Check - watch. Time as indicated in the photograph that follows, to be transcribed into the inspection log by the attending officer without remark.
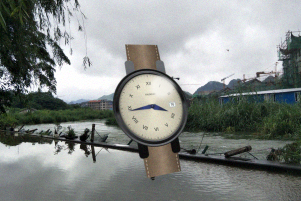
3:44
